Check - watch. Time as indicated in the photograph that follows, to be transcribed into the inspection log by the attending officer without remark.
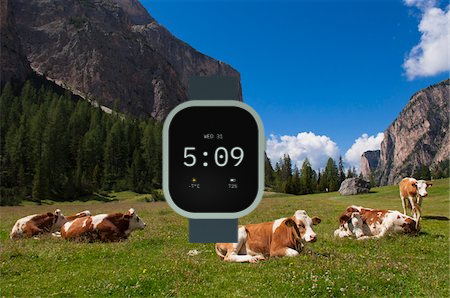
5:09
